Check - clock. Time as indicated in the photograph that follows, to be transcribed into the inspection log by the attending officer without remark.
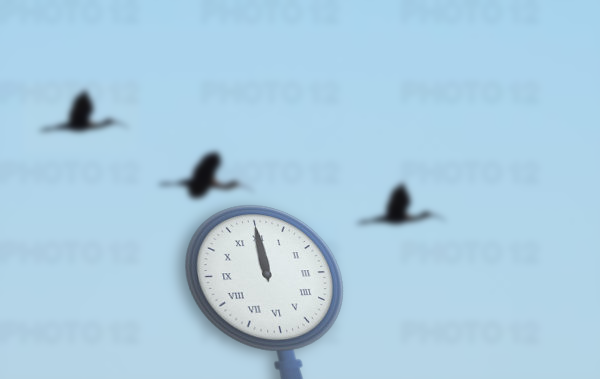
12:00
